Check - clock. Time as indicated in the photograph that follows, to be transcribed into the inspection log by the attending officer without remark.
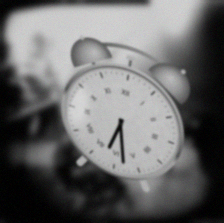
6:28
